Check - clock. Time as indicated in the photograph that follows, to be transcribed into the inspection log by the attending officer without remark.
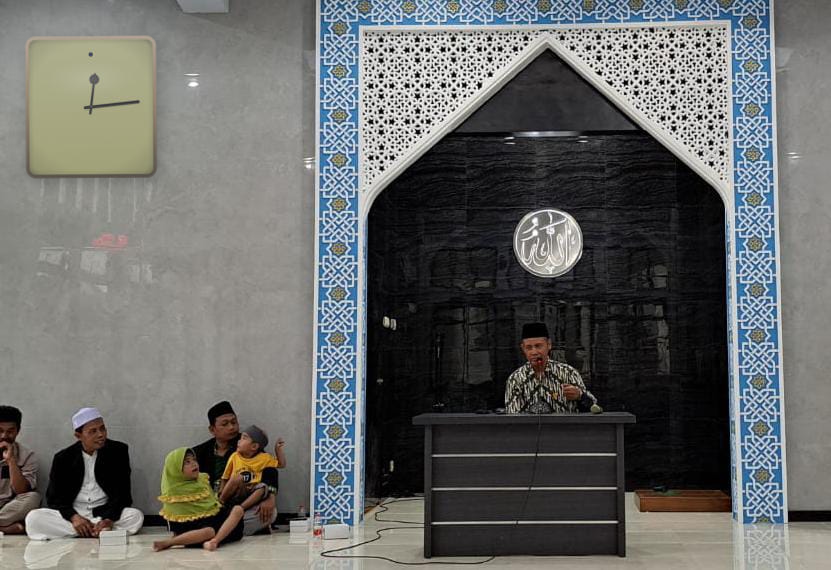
12:14
